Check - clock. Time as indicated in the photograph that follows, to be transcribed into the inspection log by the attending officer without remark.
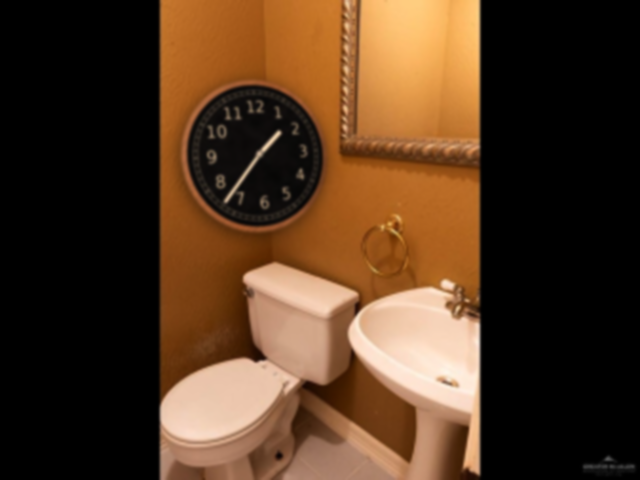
1:37
